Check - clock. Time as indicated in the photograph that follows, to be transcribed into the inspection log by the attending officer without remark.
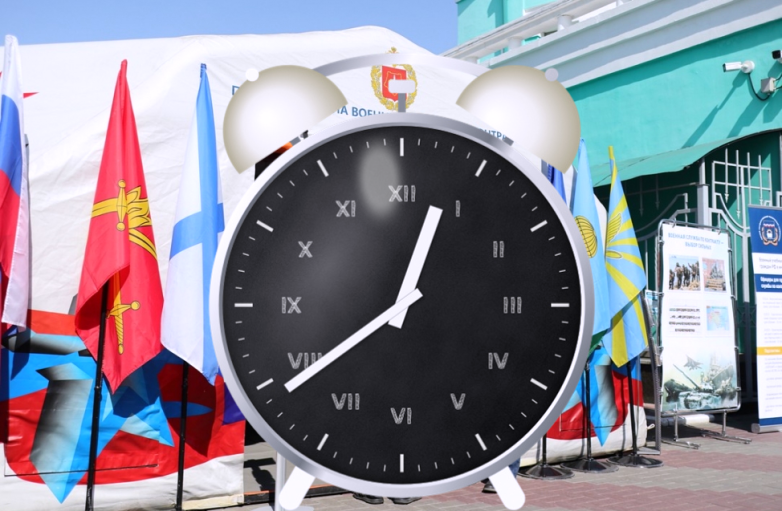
12:39
